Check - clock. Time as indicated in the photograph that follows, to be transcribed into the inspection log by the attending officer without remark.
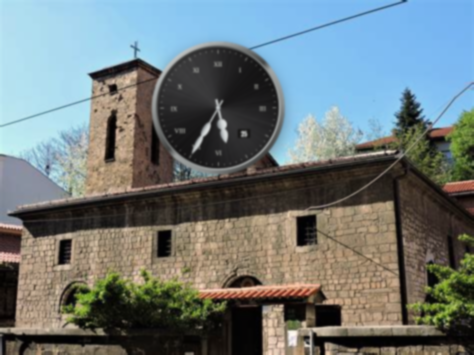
5:35
